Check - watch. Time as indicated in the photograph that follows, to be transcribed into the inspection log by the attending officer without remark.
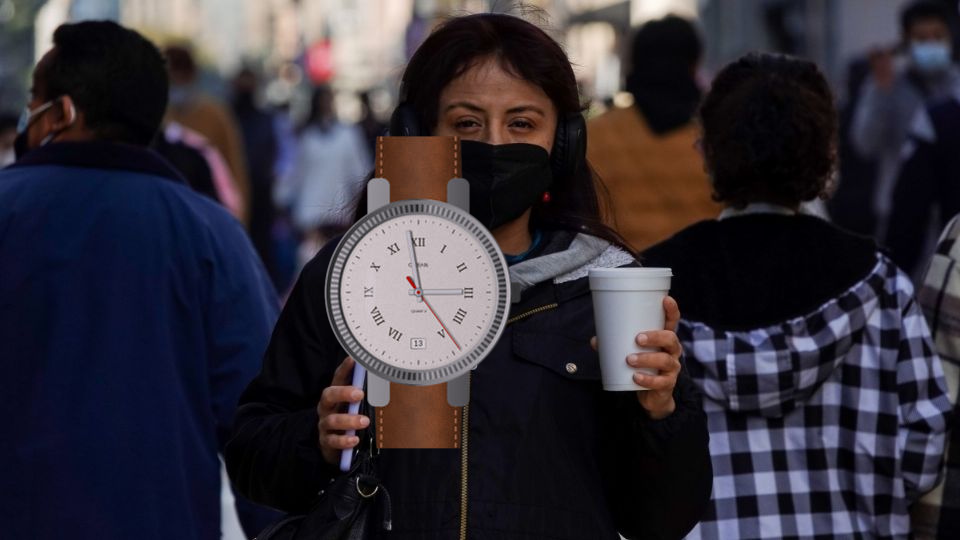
2:58:24
